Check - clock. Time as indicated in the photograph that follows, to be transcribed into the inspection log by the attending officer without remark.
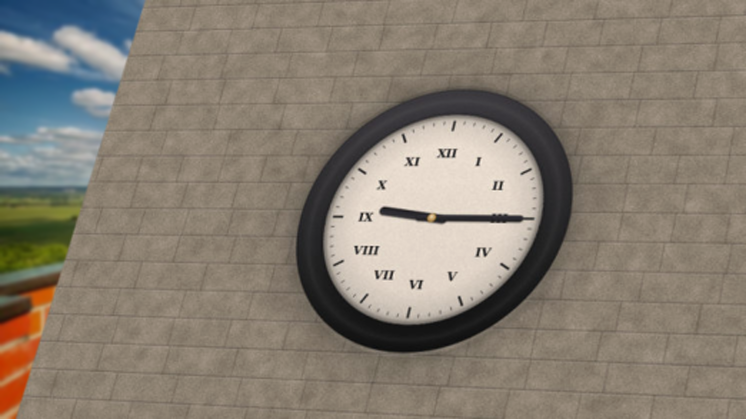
9:15
